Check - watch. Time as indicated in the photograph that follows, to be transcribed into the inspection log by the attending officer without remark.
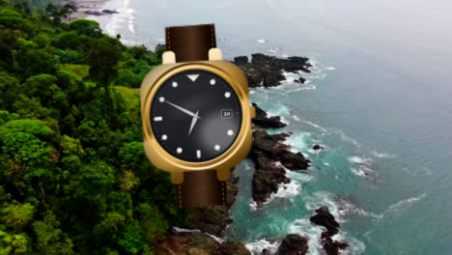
6:50
